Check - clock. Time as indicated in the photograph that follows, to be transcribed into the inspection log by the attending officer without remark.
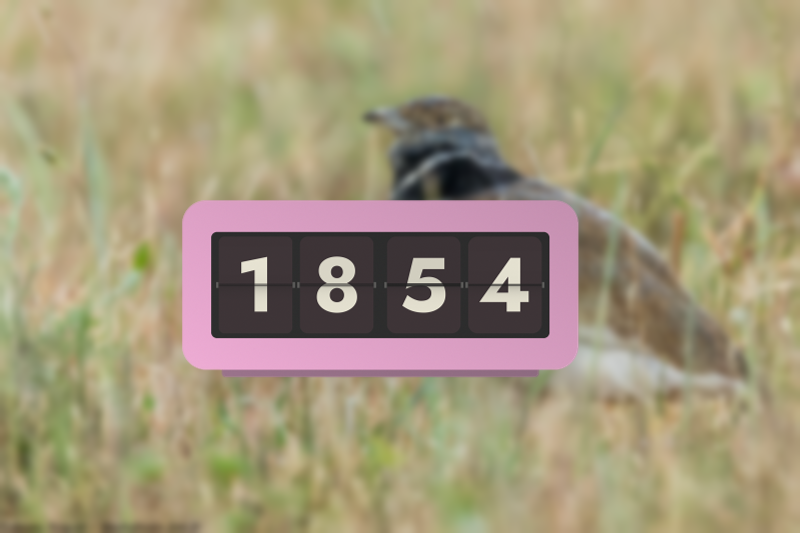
18:54
